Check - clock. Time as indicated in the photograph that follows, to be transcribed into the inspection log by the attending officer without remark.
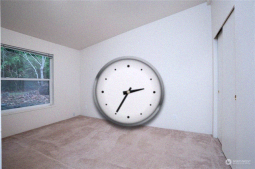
2:35
